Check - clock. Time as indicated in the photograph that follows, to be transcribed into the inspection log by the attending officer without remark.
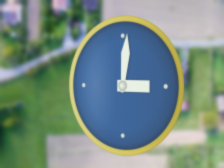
3:01
